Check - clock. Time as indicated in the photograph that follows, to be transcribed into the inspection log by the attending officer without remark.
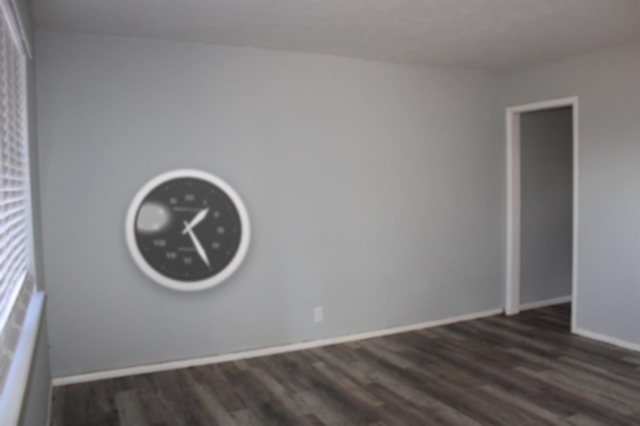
1:25
